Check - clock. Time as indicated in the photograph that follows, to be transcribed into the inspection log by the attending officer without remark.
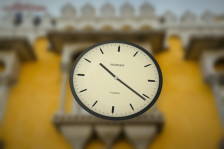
10:21
